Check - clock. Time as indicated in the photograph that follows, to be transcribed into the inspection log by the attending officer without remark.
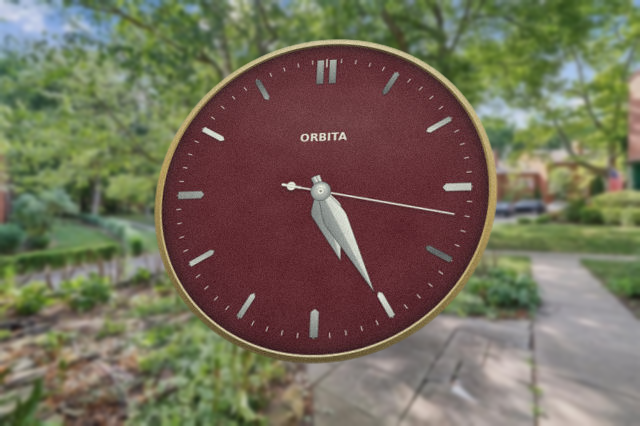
5:25:17
